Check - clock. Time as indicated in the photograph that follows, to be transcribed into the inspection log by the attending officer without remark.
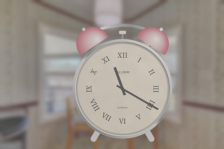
11:20
